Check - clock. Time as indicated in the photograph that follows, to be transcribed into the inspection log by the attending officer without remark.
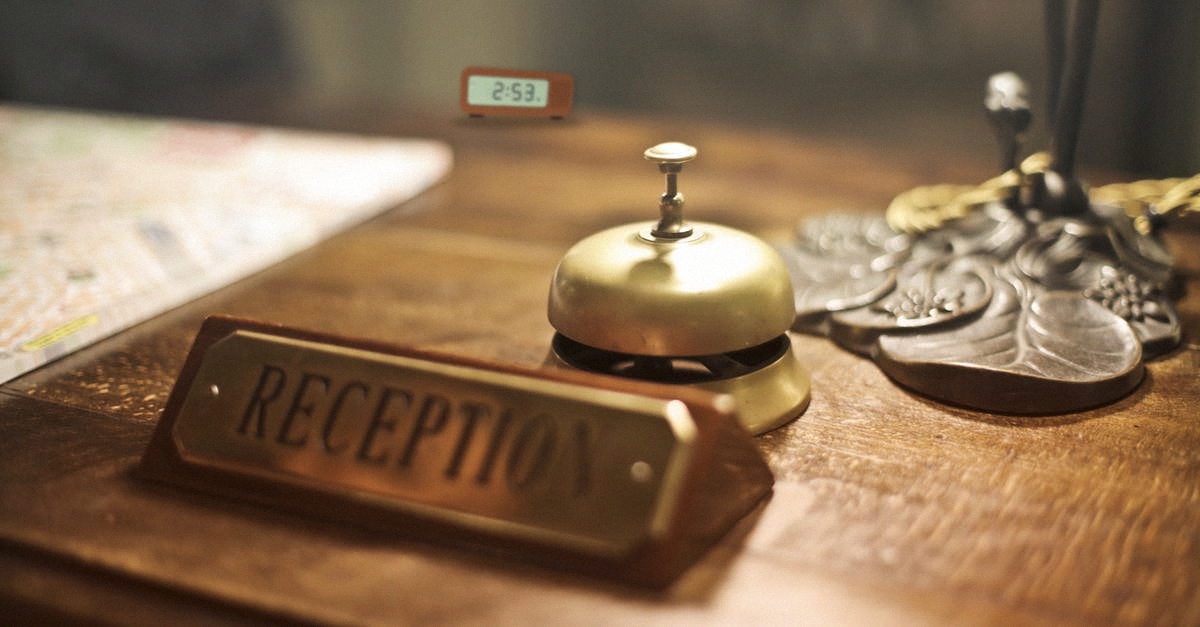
2:53
